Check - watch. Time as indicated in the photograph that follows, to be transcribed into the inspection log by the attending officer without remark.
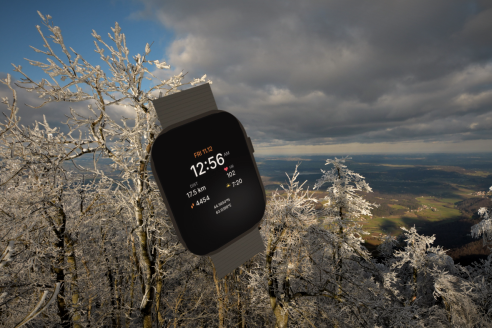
12:56
